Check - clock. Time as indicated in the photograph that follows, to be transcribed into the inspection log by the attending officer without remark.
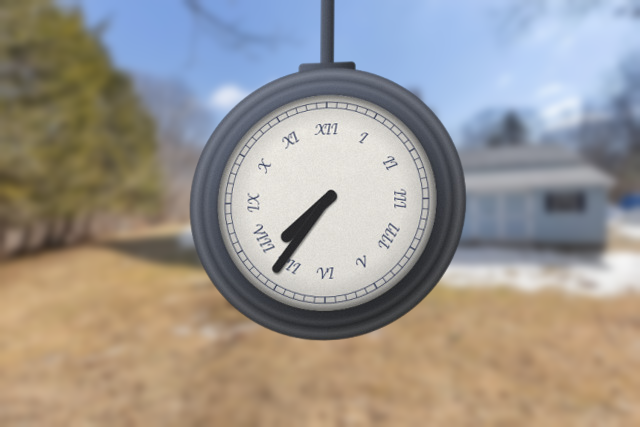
7:36
